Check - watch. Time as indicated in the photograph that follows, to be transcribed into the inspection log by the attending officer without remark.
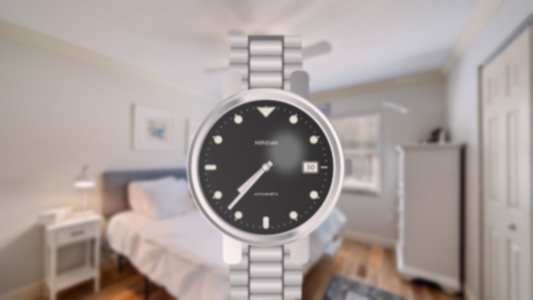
7:37
